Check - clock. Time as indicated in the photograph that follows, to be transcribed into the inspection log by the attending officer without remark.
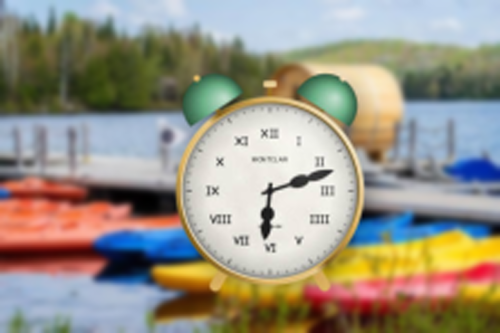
6:12
